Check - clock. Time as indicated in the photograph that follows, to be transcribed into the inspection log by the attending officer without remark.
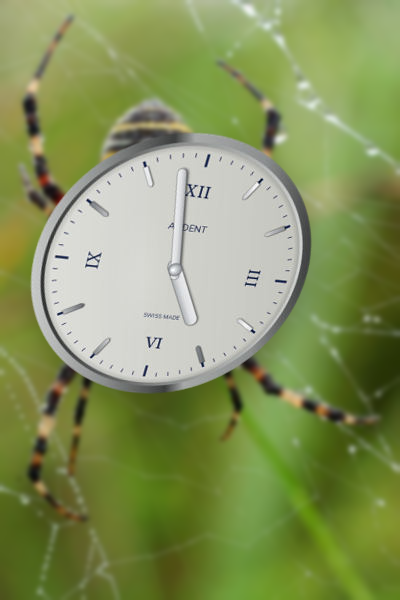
4:58
